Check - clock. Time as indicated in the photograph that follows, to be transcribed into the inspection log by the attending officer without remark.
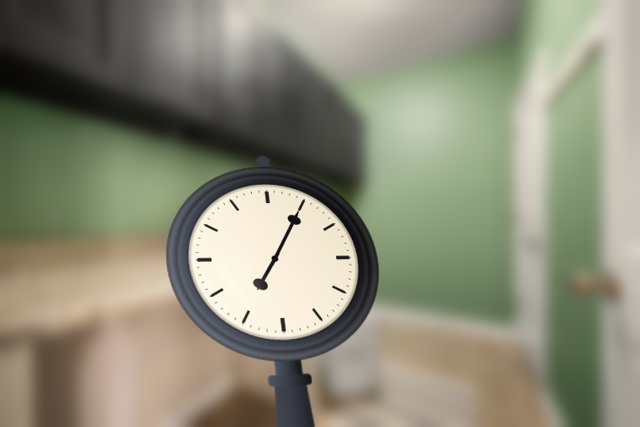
7:05
